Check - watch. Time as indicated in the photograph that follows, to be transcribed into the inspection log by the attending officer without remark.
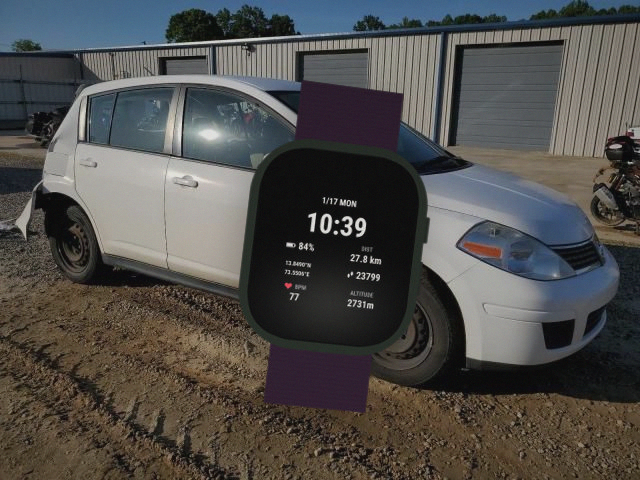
10:39
